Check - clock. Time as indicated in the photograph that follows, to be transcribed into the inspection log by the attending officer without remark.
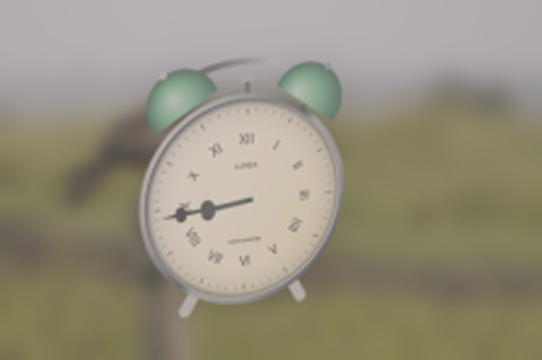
8:44
